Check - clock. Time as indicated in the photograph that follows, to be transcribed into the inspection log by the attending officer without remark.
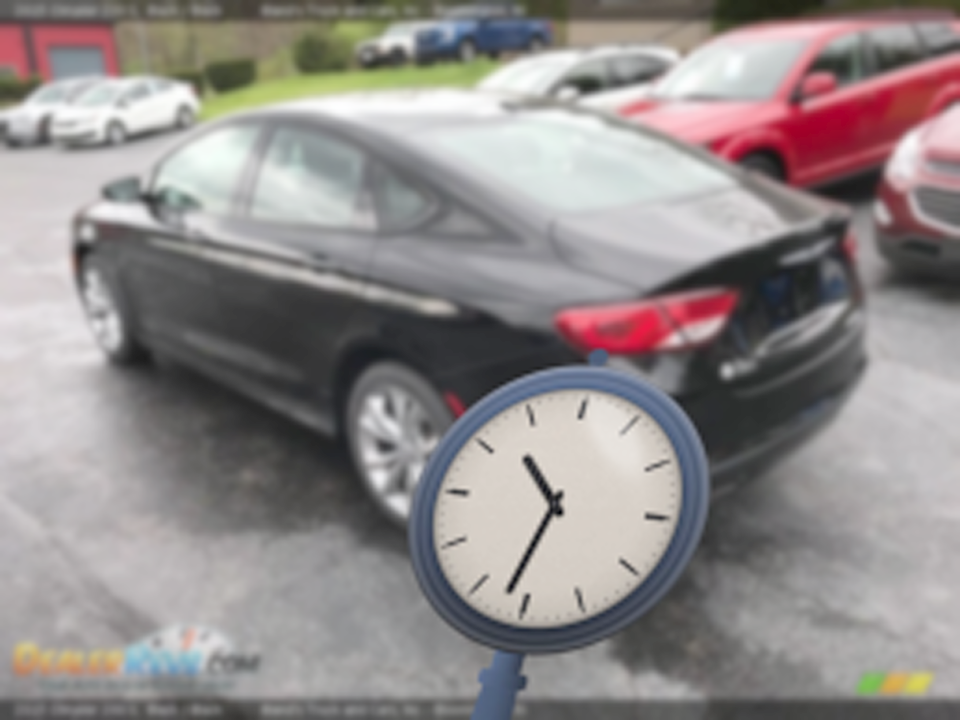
10:32
